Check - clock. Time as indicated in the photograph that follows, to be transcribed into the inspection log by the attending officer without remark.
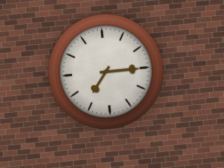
7:15
